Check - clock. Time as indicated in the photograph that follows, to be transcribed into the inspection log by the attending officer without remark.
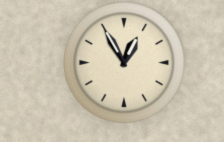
12:55
